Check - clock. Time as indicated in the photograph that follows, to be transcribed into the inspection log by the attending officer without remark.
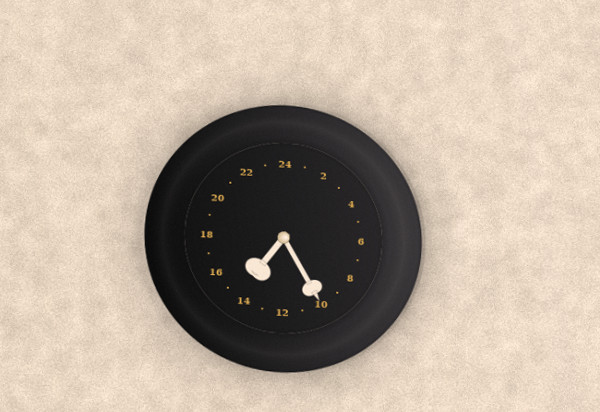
14:25
